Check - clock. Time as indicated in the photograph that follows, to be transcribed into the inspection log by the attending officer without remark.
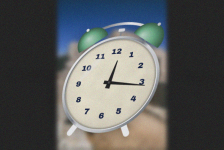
12:16
